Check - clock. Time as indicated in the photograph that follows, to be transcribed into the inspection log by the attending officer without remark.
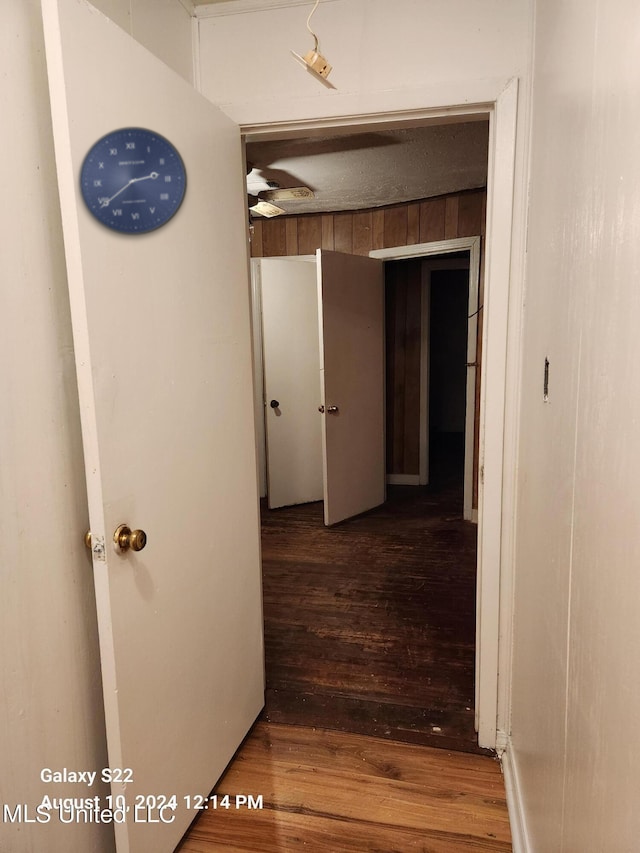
2:39
